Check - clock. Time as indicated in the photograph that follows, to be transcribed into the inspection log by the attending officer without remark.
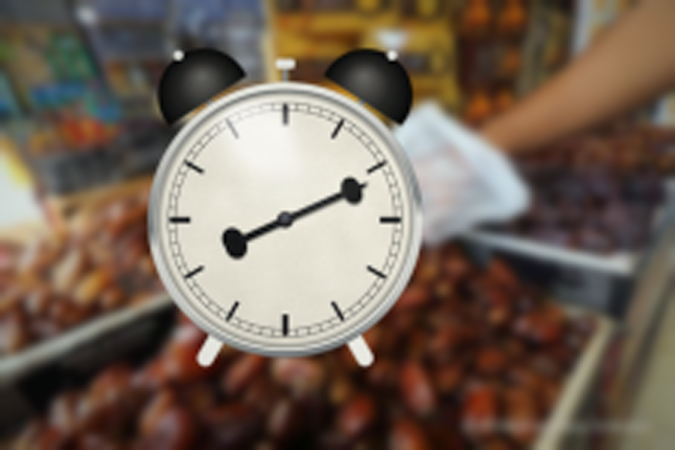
8:11
